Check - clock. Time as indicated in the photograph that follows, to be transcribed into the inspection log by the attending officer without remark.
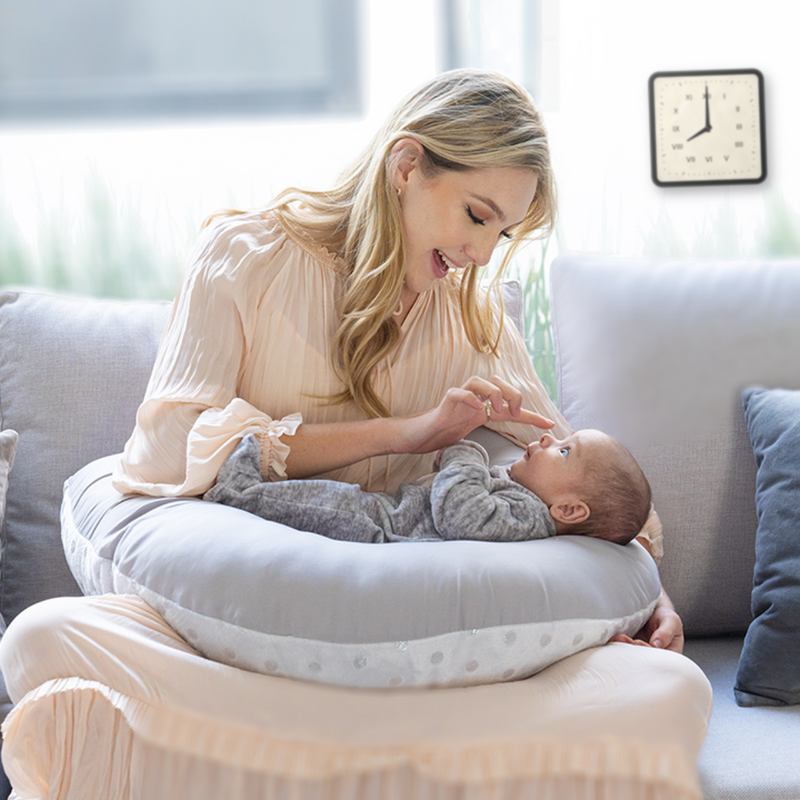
8:00
